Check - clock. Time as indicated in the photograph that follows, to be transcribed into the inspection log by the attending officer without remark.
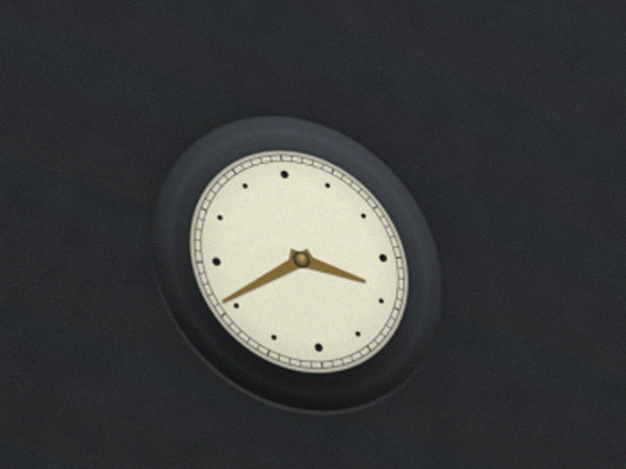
3:41
